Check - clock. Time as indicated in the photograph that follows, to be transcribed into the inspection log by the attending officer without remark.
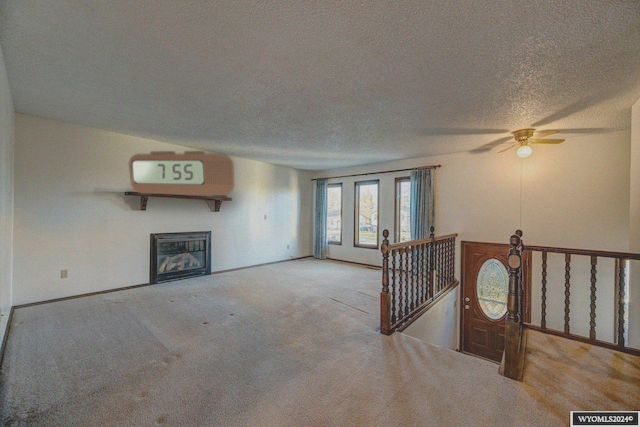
7:55
